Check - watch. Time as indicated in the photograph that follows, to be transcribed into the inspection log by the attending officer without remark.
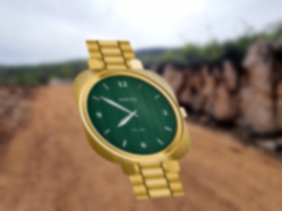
7:51
